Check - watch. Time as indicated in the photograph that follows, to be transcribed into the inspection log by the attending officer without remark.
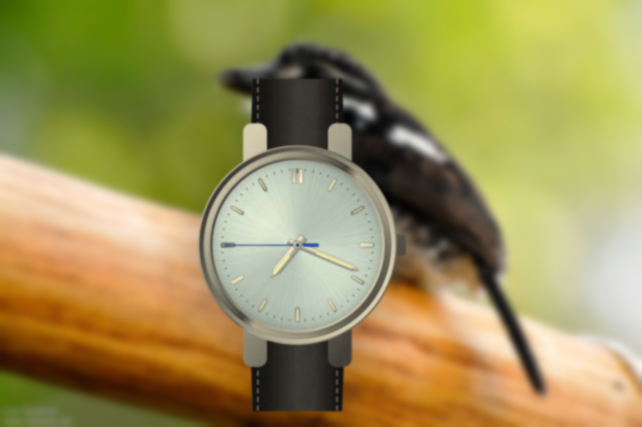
7:18:45
